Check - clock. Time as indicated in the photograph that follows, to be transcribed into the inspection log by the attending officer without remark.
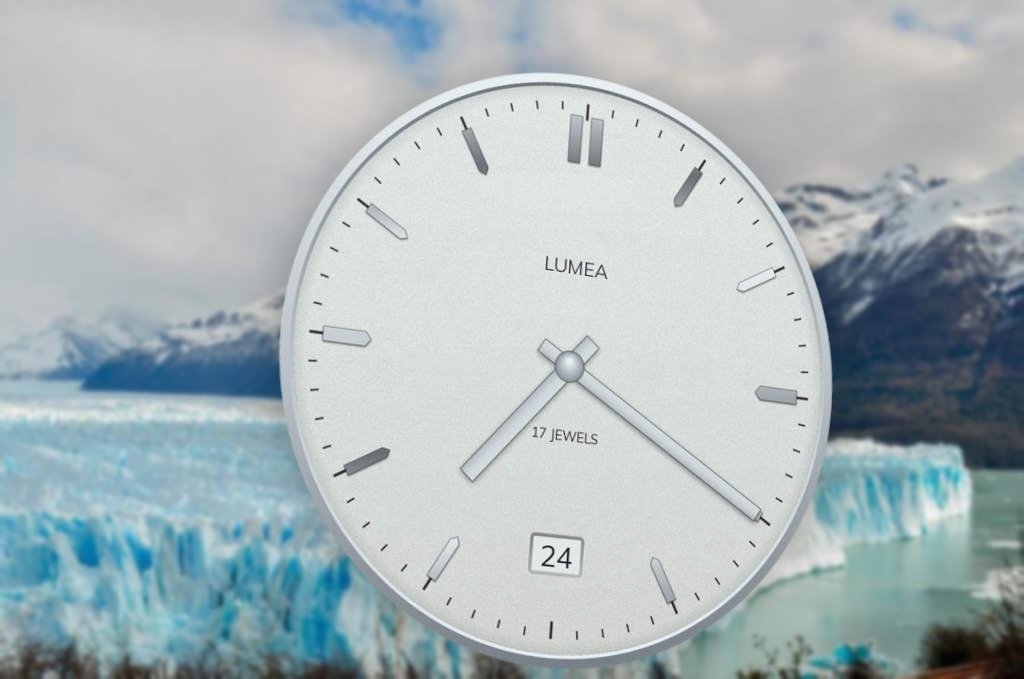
7:20
